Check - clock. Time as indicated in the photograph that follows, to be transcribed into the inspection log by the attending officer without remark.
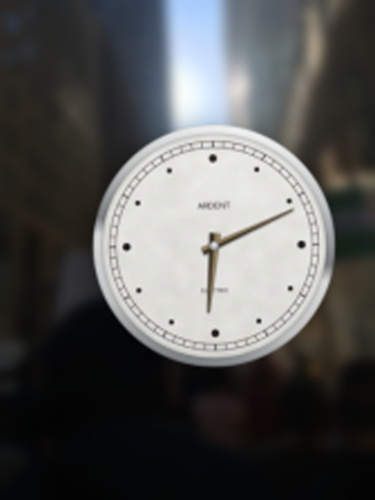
6:11
